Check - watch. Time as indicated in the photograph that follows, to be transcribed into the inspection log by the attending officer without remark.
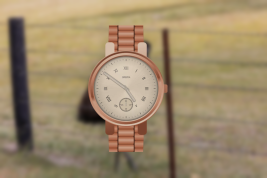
4:51
